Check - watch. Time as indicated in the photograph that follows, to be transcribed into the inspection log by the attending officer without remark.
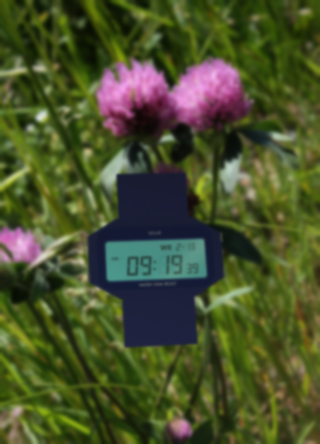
9:19
